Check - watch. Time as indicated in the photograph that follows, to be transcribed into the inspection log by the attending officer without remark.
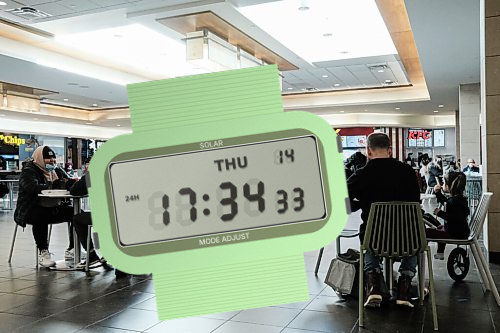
17:34:33
